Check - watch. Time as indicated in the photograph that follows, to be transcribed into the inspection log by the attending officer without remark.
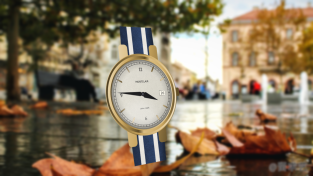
3:46
